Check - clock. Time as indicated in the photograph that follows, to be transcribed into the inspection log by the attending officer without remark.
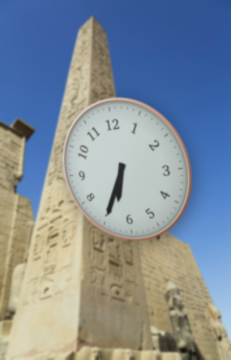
6:35
